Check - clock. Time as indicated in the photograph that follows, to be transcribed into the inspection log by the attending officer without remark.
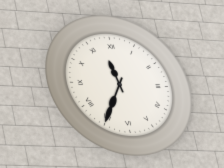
11:35
